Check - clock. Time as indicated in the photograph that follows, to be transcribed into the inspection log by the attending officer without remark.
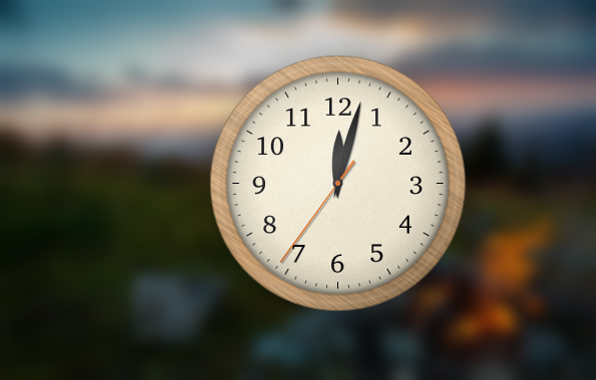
12:02:36
